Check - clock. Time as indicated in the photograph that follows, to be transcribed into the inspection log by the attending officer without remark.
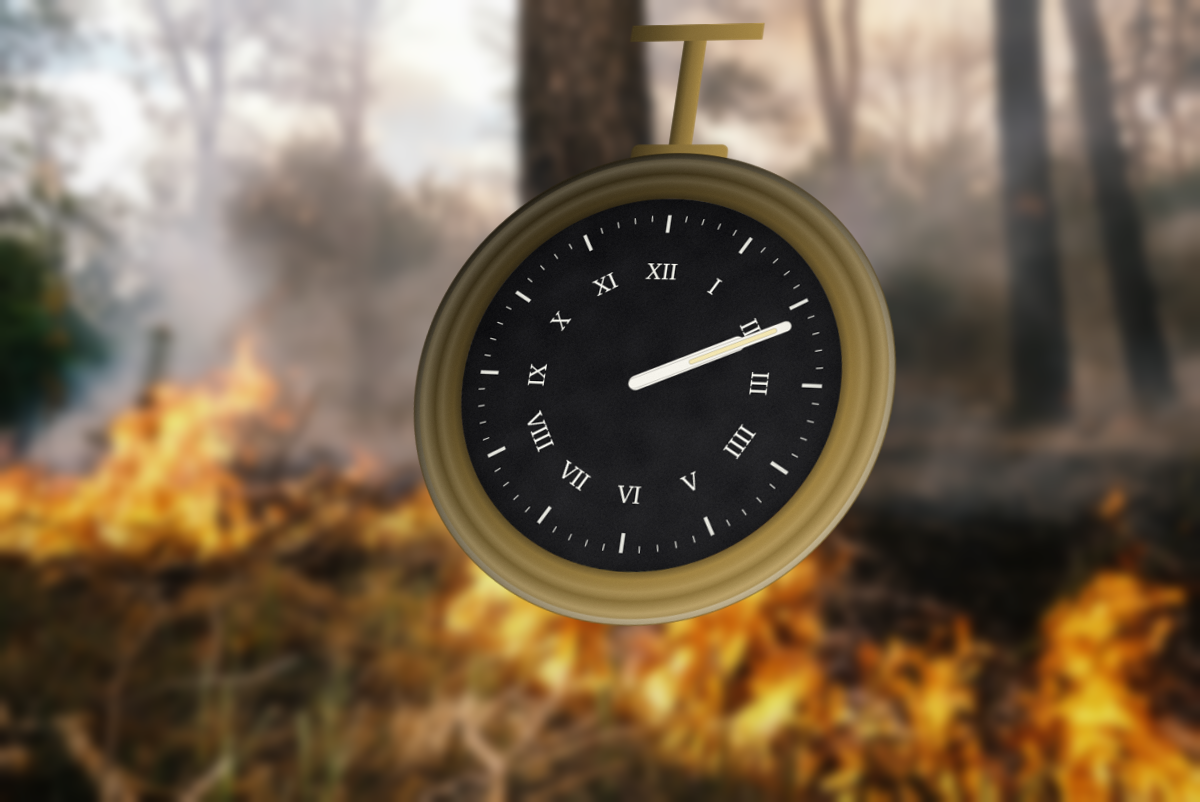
2:11
